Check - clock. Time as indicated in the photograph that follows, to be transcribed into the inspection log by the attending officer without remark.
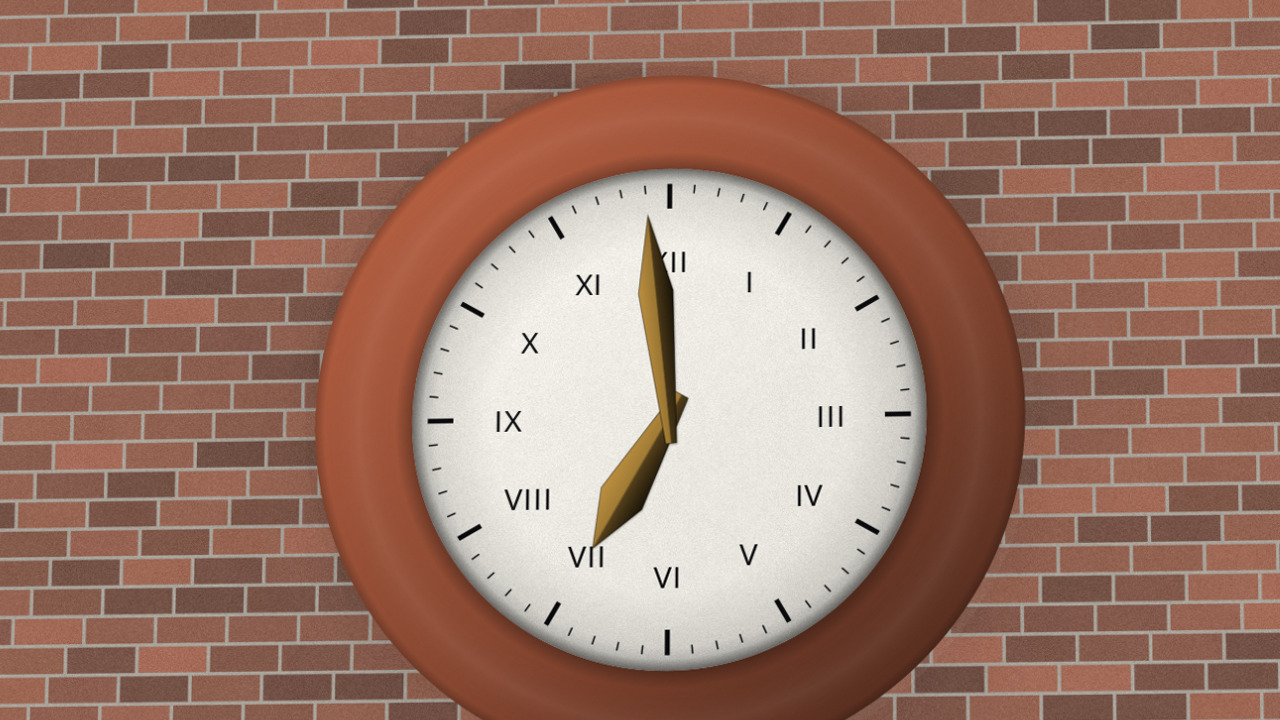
6:59
